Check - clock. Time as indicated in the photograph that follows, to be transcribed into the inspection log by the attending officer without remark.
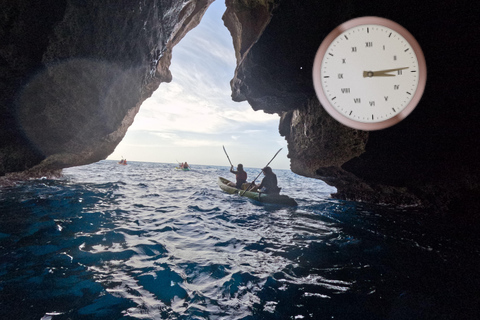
3:14
